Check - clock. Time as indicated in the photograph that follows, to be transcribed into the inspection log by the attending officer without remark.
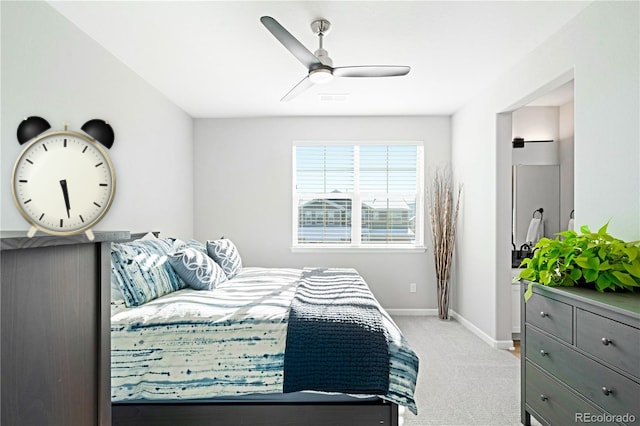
5:28
